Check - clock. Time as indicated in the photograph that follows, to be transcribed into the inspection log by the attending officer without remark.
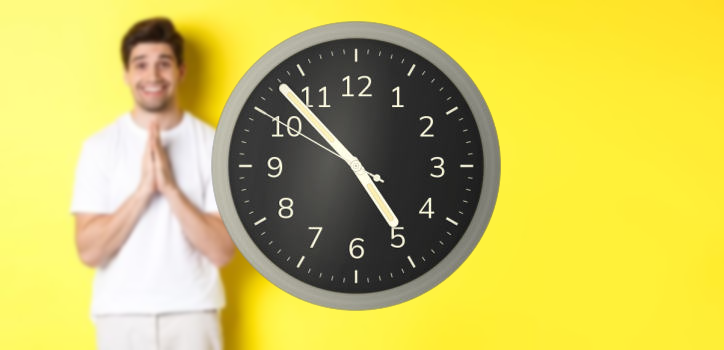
4:52:50
